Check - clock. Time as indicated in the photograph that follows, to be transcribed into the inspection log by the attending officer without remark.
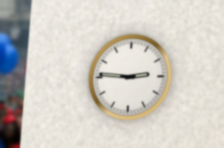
2:46
